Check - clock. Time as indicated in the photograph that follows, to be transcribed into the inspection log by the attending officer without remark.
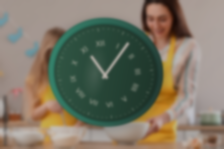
11:07
